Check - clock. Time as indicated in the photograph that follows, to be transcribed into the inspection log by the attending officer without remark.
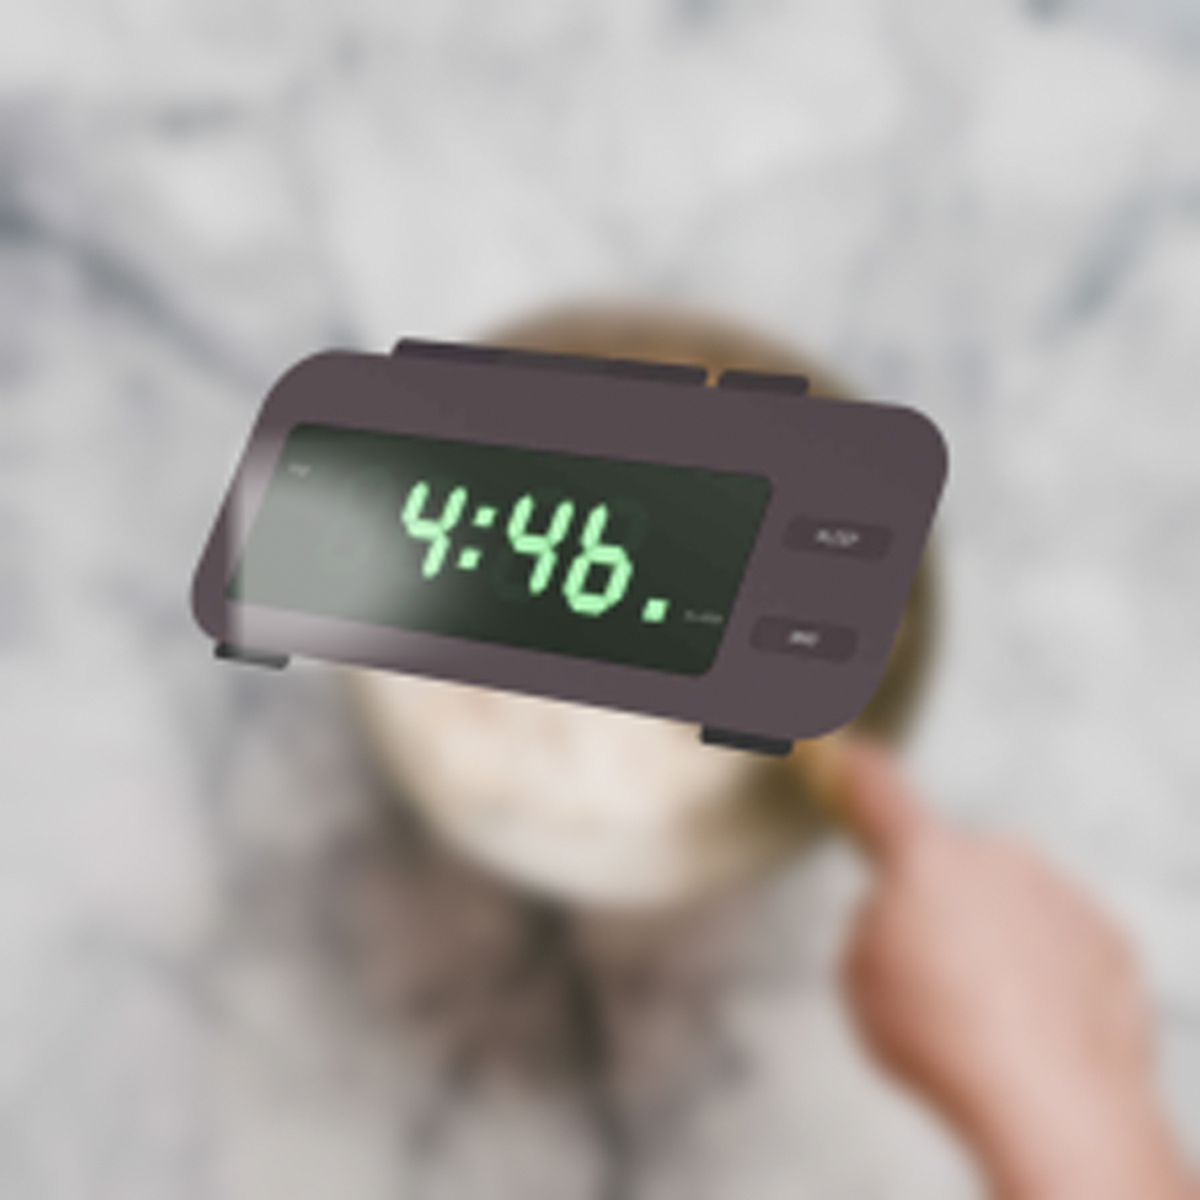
4:46
